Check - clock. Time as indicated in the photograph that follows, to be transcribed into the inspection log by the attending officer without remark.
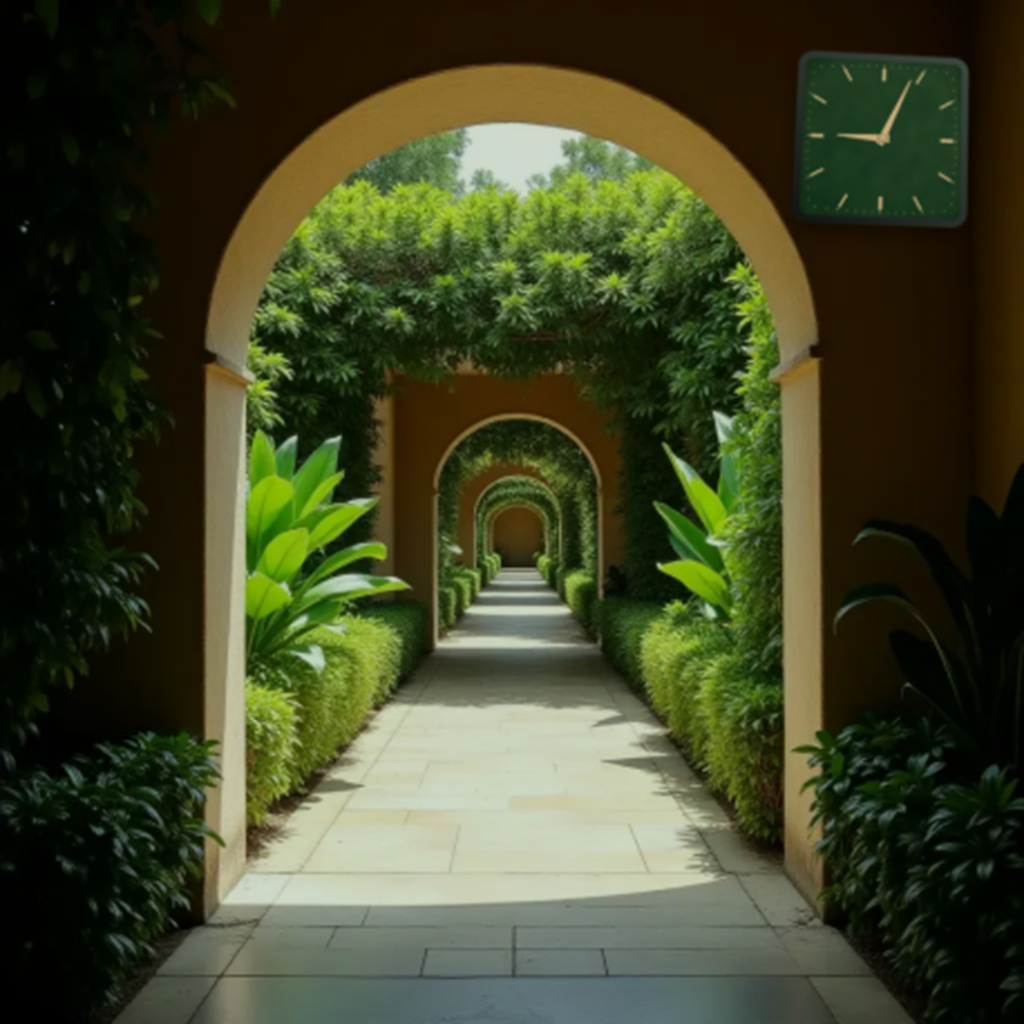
9:04
